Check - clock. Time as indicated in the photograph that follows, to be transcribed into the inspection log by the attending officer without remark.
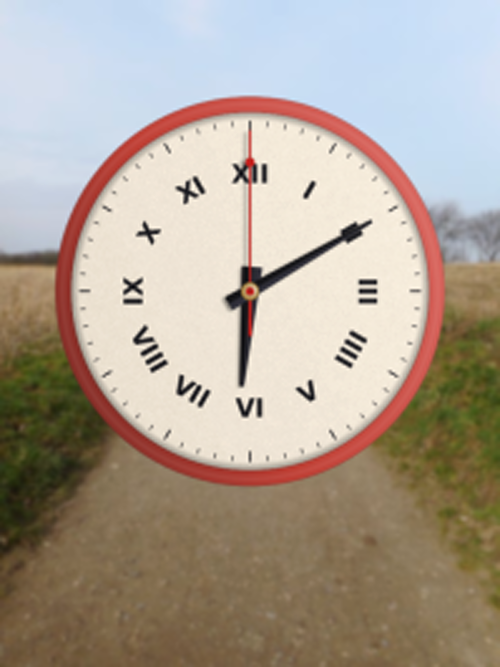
6:10:00
